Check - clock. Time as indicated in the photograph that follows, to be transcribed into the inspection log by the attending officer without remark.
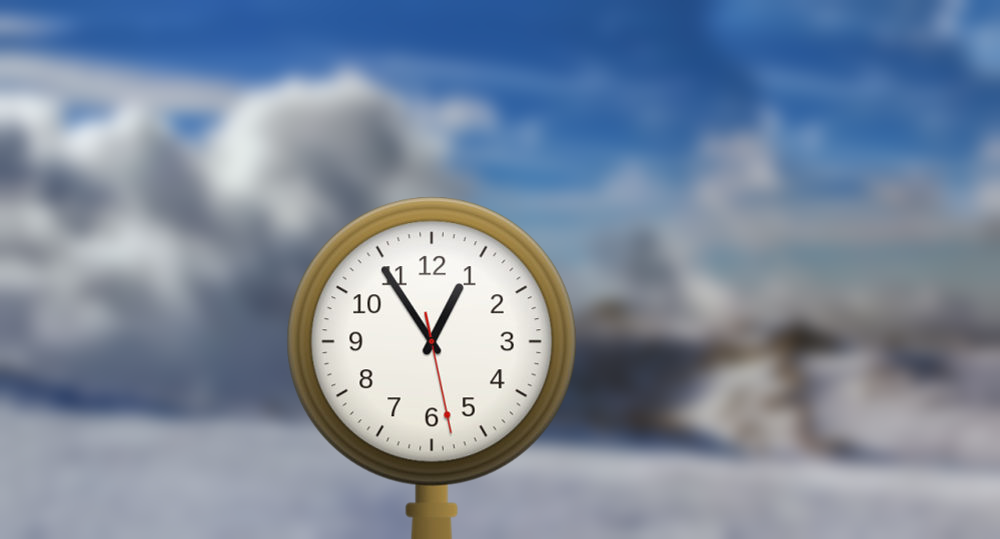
12:54:28
